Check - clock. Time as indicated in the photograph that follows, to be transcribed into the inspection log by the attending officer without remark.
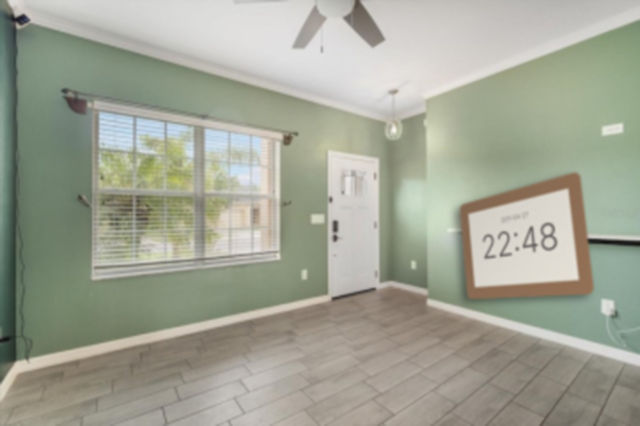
22:48
